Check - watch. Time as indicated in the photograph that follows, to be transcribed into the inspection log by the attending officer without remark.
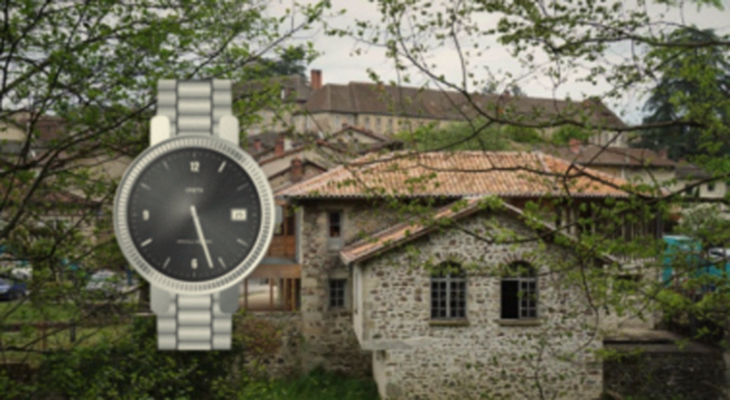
5:27
